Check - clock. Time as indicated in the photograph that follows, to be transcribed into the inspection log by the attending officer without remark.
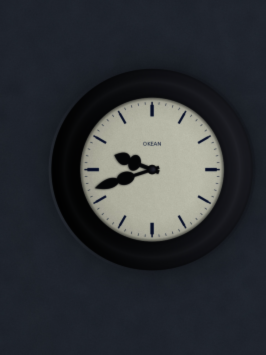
9:42
